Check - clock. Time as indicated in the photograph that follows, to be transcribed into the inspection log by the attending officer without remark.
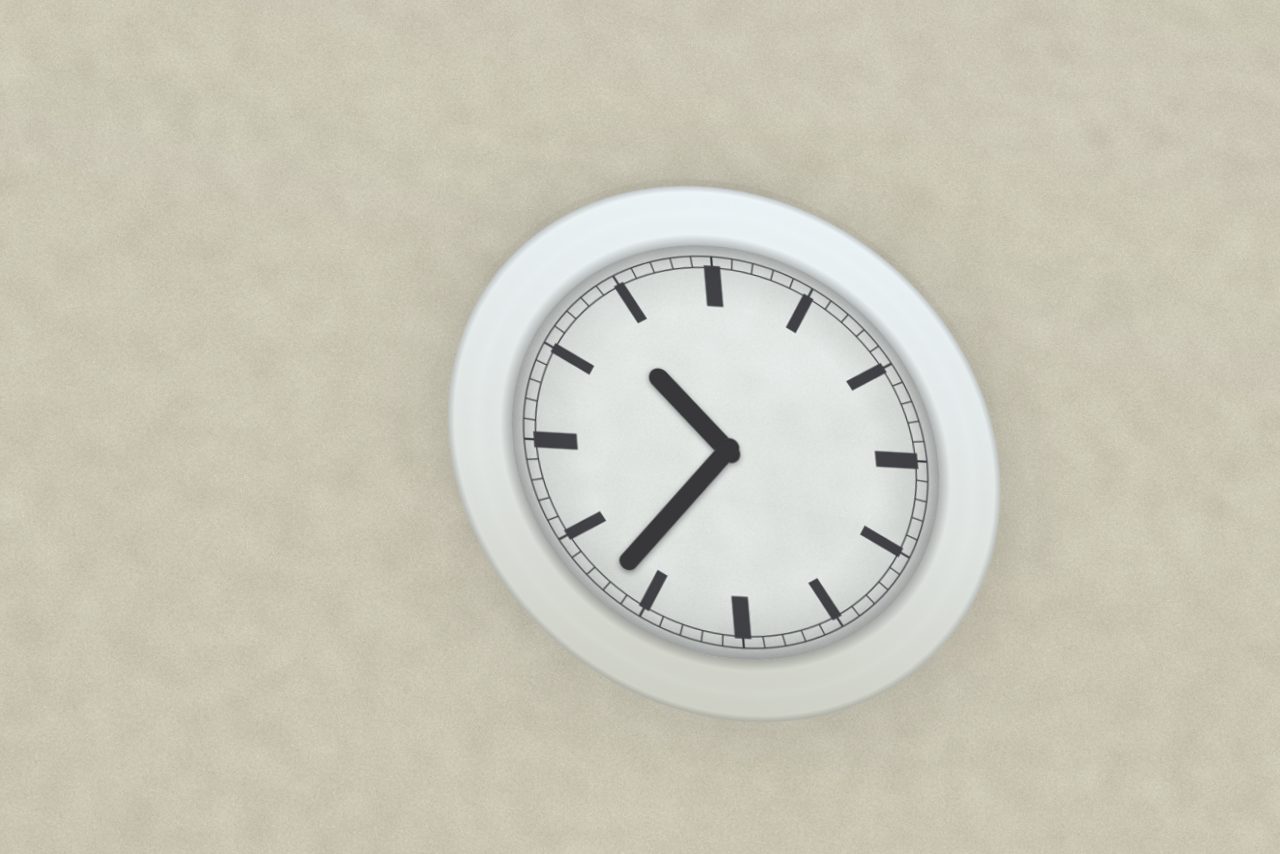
10:37
